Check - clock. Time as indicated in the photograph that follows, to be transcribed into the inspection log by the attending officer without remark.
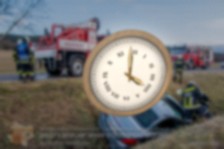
3:59
